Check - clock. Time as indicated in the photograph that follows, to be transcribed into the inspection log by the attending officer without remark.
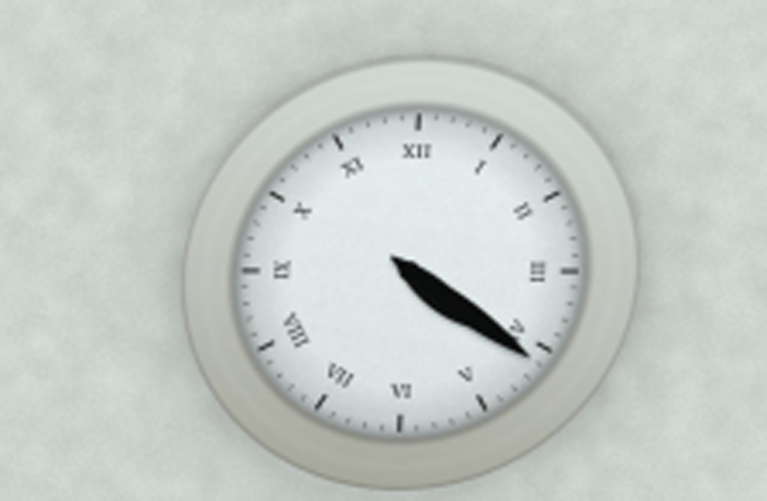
4:21
